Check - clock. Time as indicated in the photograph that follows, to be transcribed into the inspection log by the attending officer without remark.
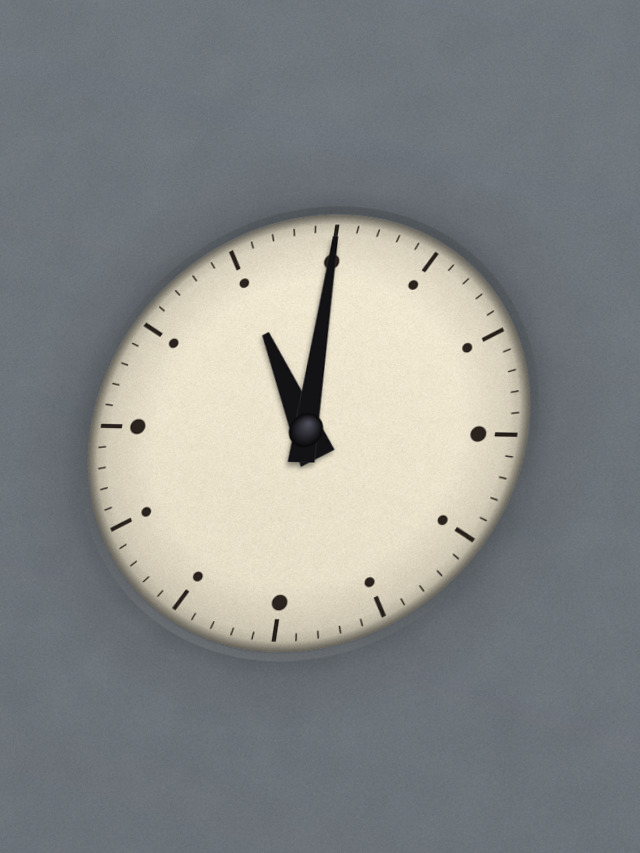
11:00
